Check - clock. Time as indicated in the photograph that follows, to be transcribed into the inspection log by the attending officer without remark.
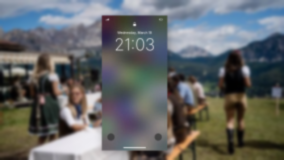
21:03
